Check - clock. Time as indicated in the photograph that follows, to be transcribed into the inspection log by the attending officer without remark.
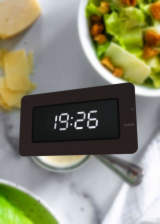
19:26
